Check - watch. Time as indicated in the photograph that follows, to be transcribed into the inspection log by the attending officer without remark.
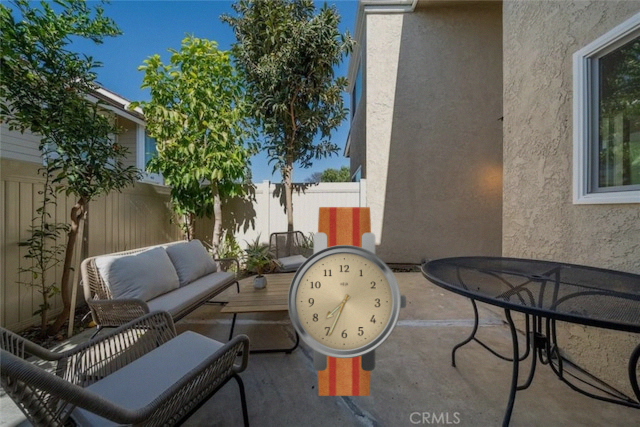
7:34
